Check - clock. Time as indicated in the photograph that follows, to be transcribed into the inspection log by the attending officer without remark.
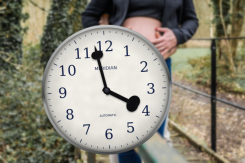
3:58
